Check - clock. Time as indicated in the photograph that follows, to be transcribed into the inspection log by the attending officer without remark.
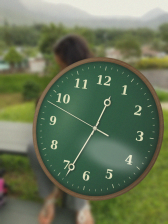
12:33:48
